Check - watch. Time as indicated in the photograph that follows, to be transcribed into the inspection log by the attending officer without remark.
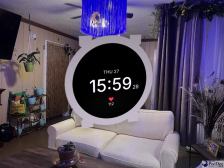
15:59
